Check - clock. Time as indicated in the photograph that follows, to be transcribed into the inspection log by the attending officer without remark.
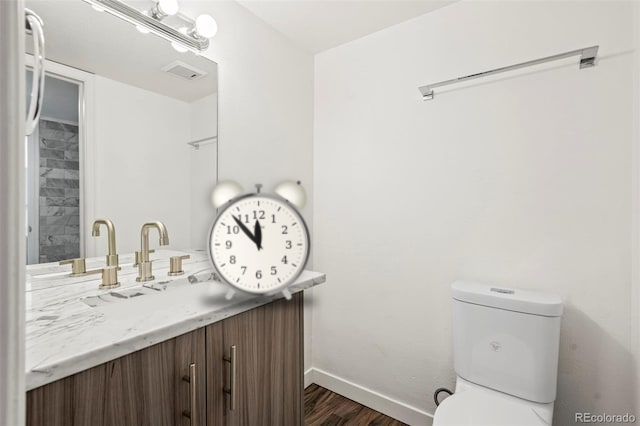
11:53
